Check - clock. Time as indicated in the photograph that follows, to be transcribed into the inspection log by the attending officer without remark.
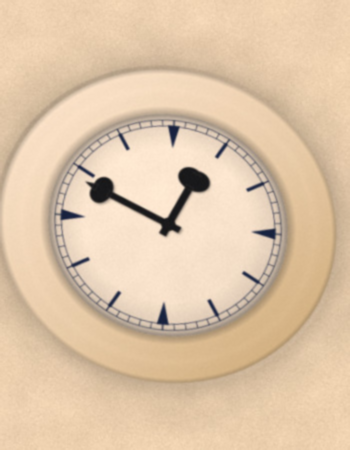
12:49
